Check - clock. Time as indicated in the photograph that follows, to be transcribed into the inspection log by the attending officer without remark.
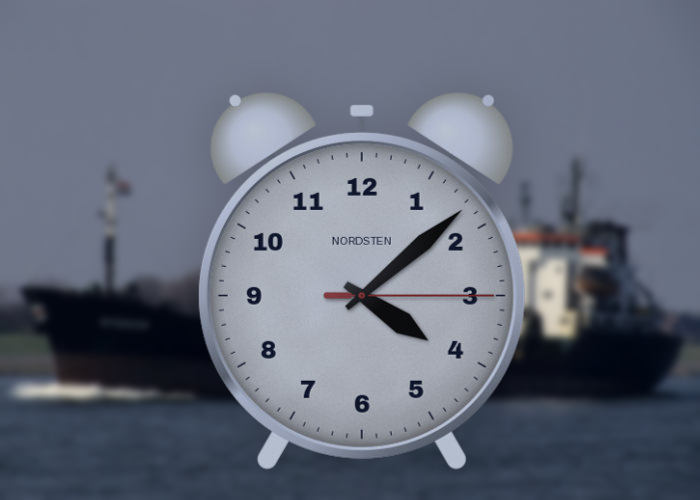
4:08:15
